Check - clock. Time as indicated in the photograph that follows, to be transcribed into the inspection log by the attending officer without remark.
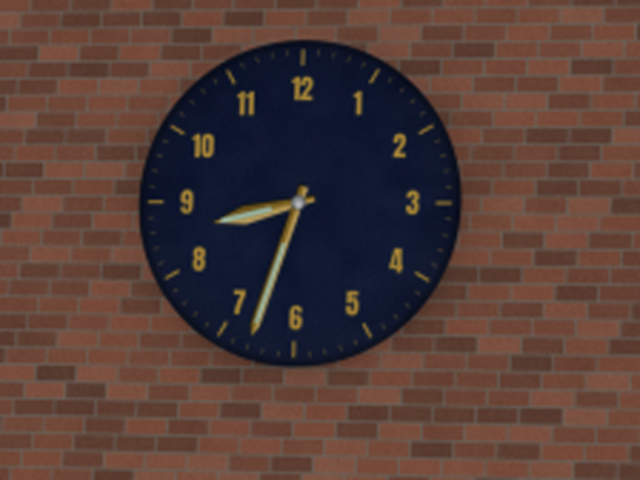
8:33
